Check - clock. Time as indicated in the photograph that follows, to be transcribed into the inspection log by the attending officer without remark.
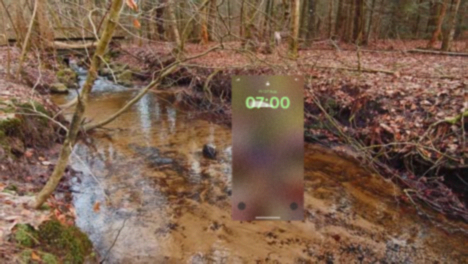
7:00
